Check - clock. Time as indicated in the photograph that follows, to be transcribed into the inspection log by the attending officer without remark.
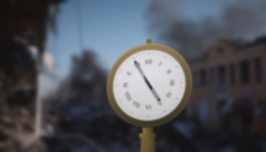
4:55
